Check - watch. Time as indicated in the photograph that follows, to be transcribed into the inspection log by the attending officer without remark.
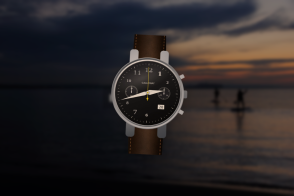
2:42
